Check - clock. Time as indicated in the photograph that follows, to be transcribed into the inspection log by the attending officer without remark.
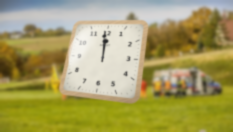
11:59
